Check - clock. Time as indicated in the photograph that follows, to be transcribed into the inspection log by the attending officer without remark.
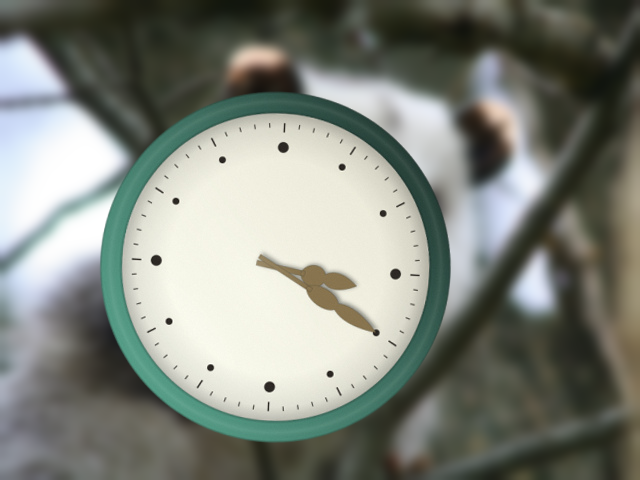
3:20
